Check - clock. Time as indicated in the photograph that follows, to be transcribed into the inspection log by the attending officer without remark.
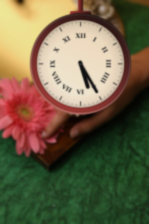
5:25
